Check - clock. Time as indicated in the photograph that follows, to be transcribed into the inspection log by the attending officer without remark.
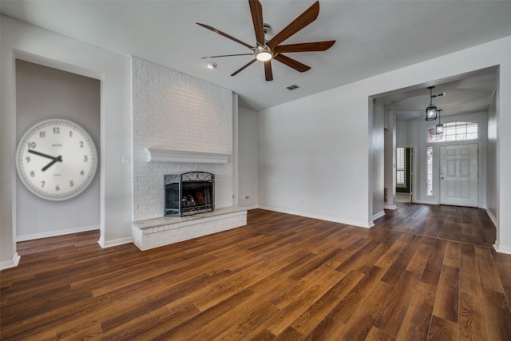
7:48
